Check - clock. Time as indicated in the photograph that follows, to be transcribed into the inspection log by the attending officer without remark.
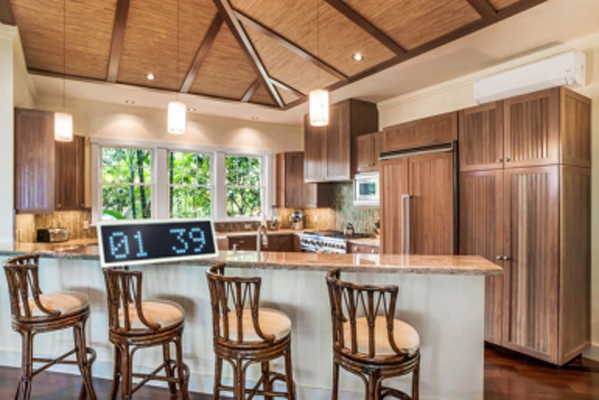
1:39
